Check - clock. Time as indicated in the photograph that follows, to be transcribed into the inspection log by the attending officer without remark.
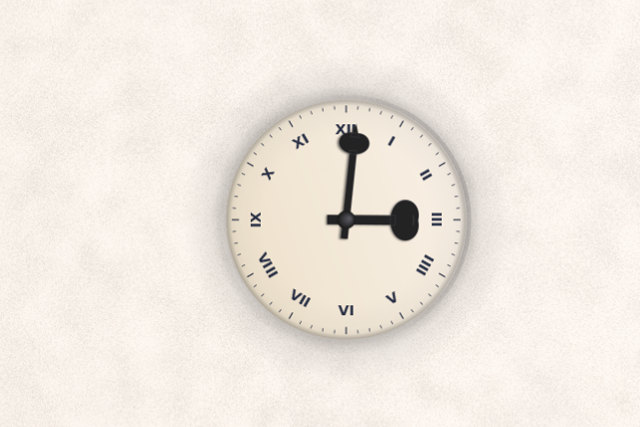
3:01
